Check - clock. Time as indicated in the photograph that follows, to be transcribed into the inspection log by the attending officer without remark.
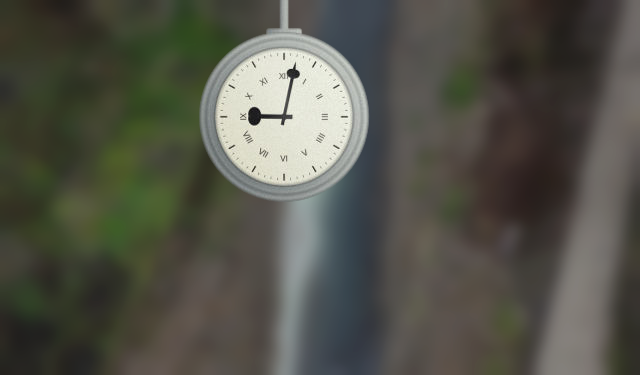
9:02
